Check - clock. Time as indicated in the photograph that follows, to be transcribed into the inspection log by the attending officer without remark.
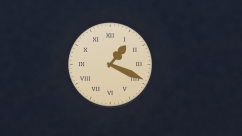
1:19
